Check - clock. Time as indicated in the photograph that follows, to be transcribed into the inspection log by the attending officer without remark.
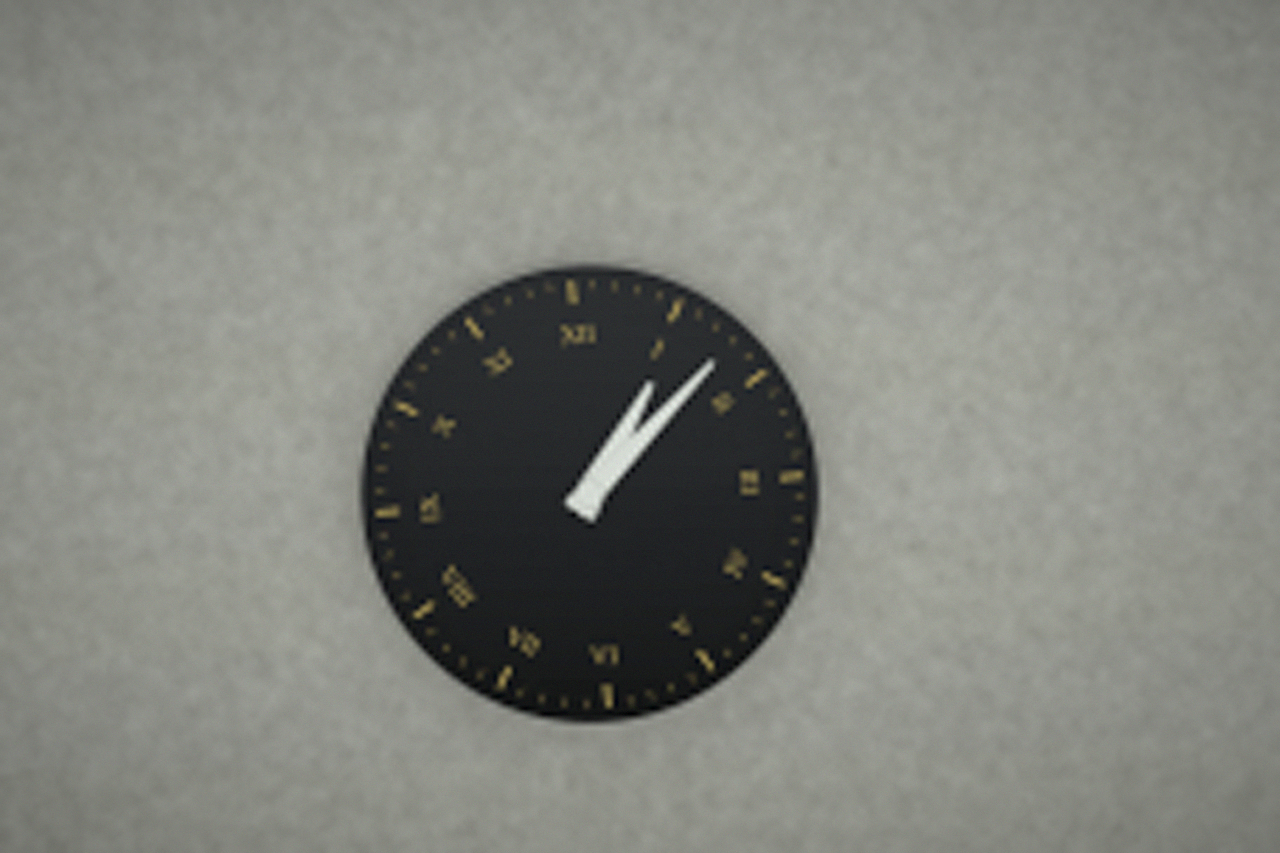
1:08
